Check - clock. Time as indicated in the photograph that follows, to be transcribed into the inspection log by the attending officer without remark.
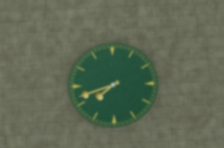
7:42
